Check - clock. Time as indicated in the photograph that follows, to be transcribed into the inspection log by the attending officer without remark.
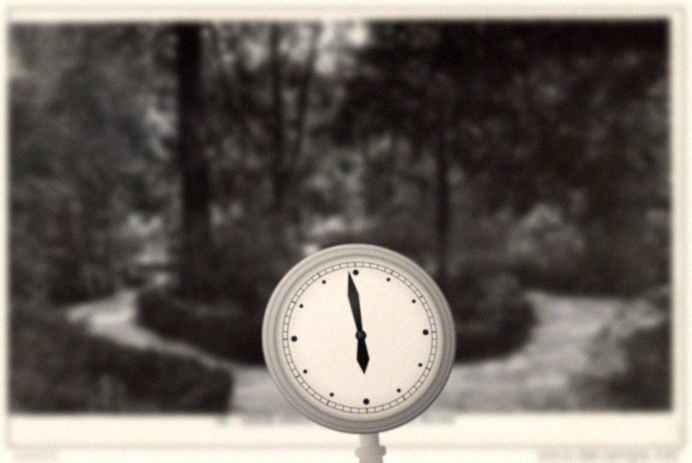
5:59
